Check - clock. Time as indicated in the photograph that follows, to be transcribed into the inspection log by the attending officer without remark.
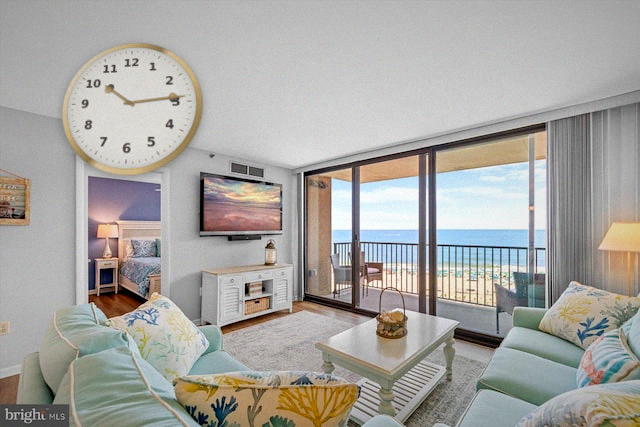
10:14
